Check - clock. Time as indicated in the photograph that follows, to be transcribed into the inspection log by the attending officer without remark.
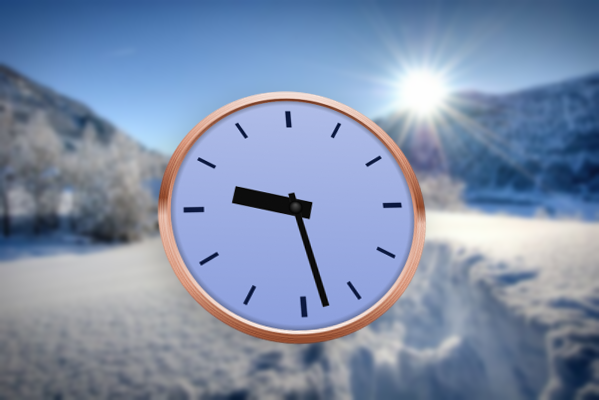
9:28
